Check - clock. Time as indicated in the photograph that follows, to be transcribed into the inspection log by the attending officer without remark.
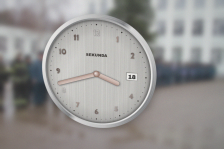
3:42
